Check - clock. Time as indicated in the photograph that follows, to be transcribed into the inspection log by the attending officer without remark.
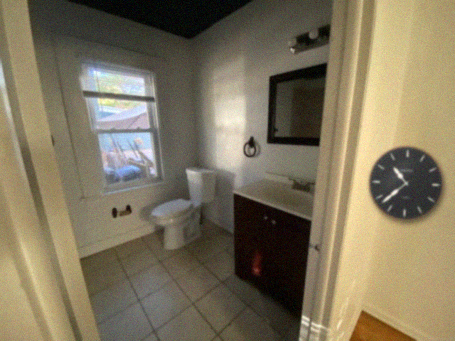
10:38
